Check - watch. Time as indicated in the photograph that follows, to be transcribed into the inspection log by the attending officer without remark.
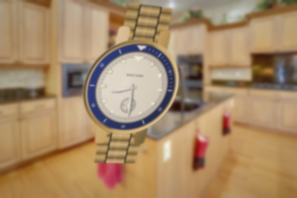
8:29
